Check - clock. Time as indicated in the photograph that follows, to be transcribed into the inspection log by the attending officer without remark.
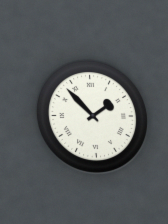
1:53
